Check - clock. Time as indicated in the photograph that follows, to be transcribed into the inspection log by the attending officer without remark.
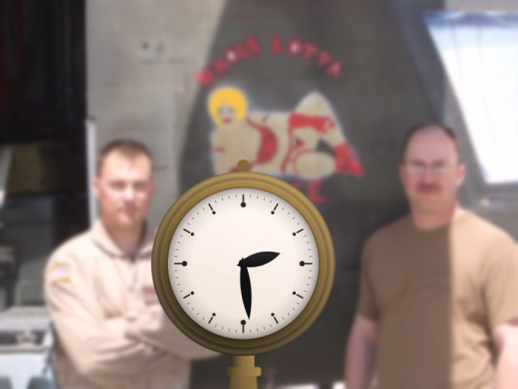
2:29
